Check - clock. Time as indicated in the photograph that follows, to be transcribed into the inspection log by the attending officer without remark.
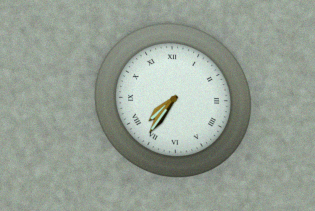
7:36
